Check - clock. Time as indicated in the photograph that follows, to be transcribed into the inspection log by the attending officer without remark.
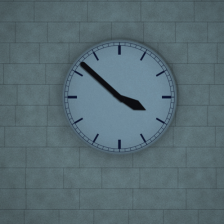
3:52
